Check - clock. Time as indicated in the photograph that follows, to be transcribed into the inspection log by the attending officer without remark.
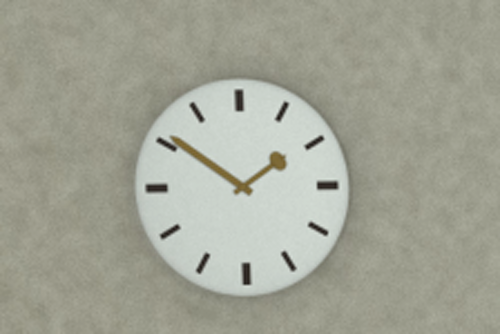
1:51
